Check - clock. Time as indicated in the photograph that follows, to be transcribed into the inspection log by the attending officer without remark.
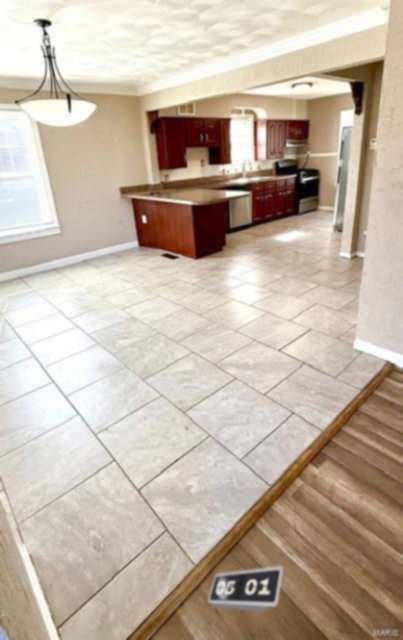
5:01
